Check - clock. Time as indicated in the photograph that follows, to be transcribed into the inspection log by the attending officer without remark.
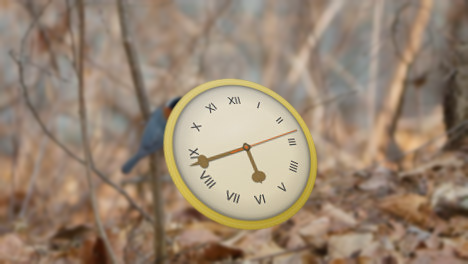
5:43:13
